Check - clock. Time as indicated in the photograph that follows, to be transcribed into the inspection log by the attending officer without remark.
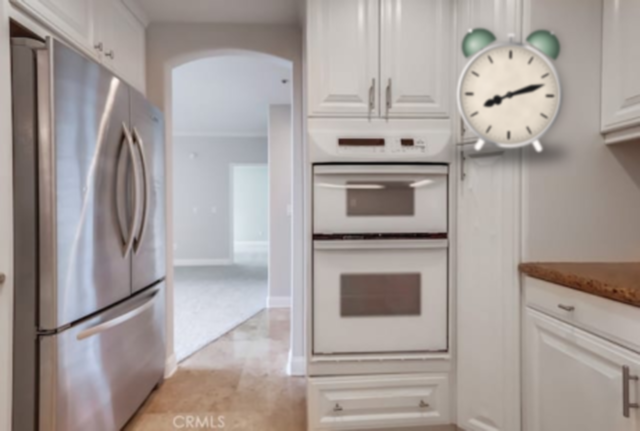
8:12
